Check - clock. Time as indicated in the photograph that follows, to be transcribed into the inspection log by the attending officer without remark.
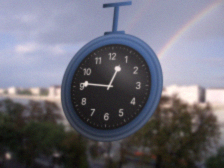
12:46
